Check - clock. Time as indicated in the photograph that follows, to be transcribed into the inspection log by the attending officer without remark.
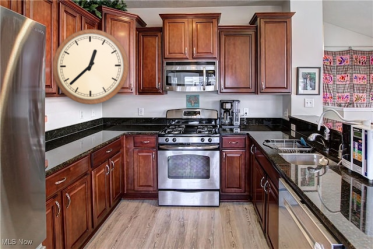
12:38
